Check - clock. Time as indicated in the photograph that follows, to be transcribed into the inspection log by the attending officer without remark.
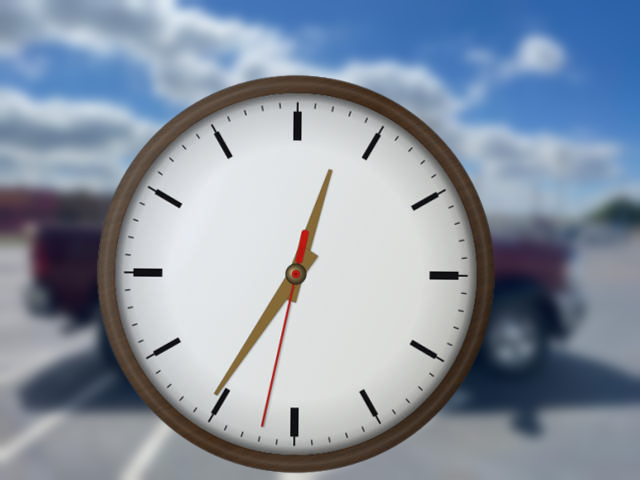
12:35:32
